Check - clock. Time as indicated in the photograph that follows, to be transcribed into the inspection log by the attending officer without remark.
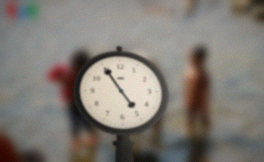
4:55
